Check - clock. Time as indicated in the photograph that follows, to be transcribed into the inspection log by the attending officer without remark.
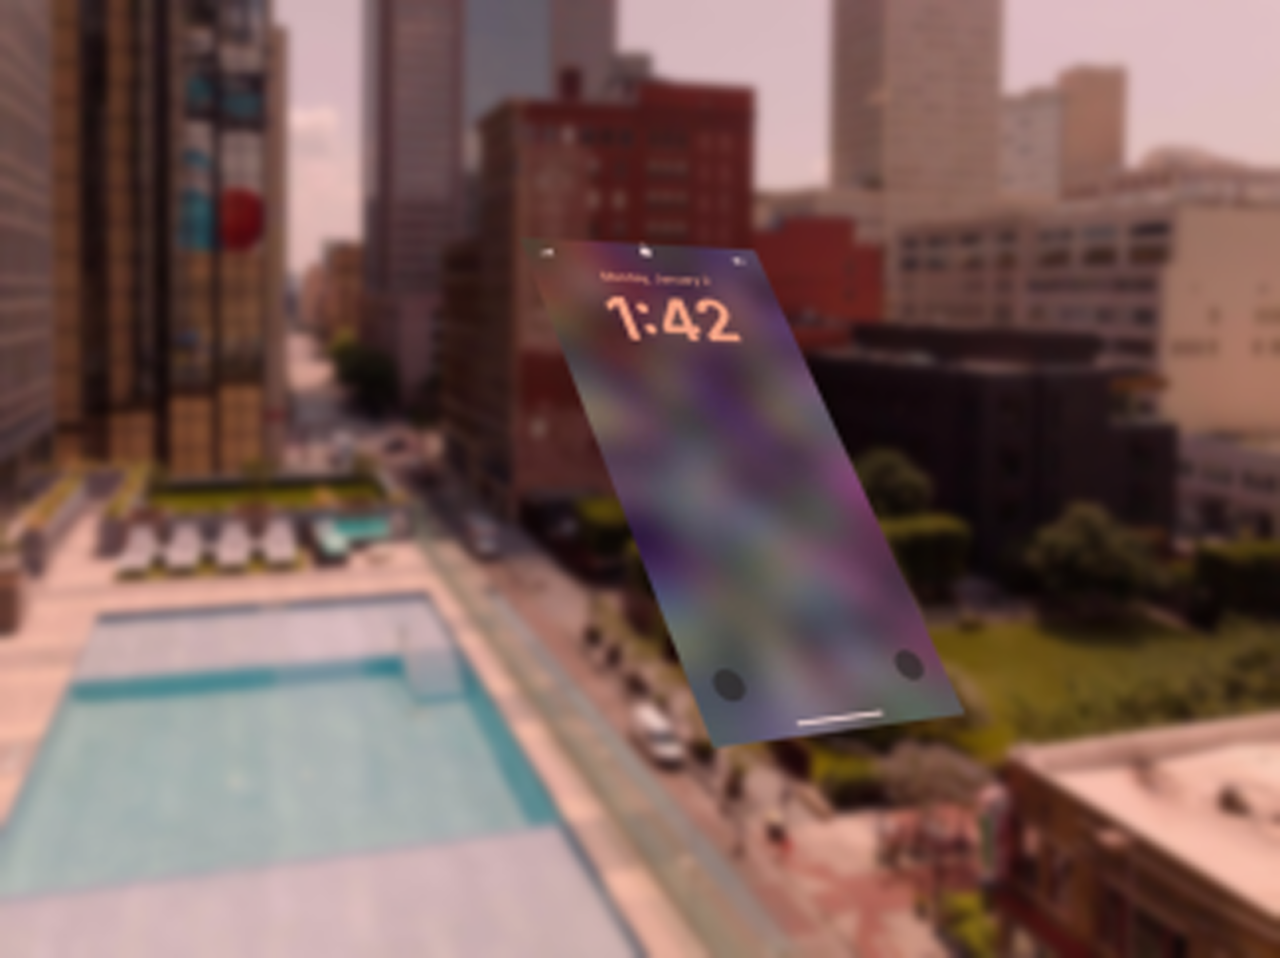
1:42
